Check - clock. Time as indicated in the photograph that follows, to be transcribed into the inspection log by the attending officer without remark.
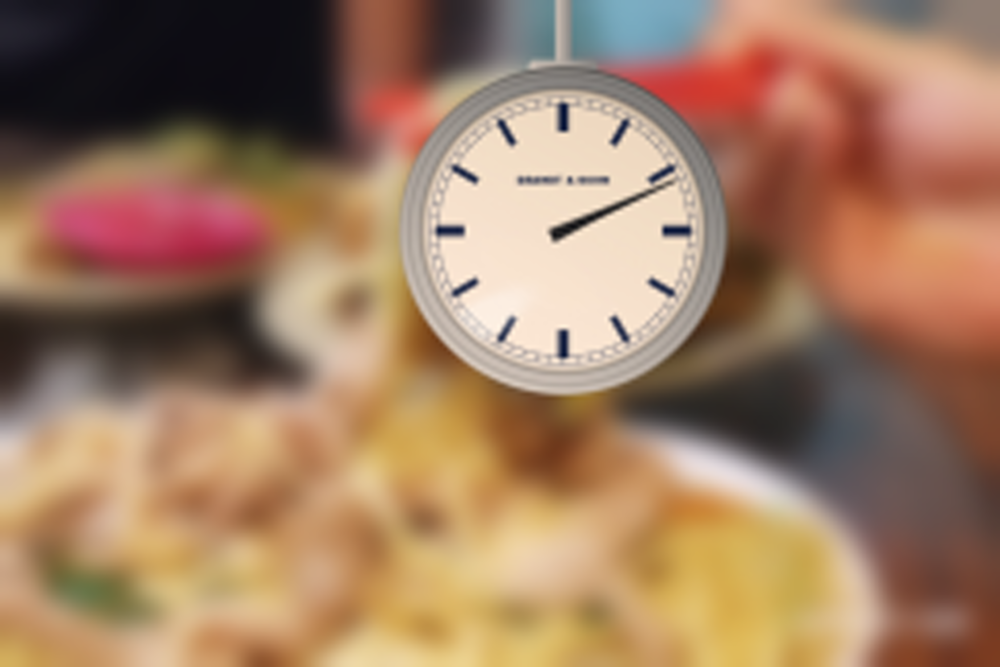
2:11
